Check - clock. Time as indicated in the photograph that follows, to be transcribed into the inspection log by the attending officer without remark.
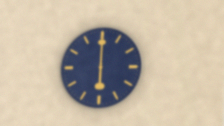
6:00
